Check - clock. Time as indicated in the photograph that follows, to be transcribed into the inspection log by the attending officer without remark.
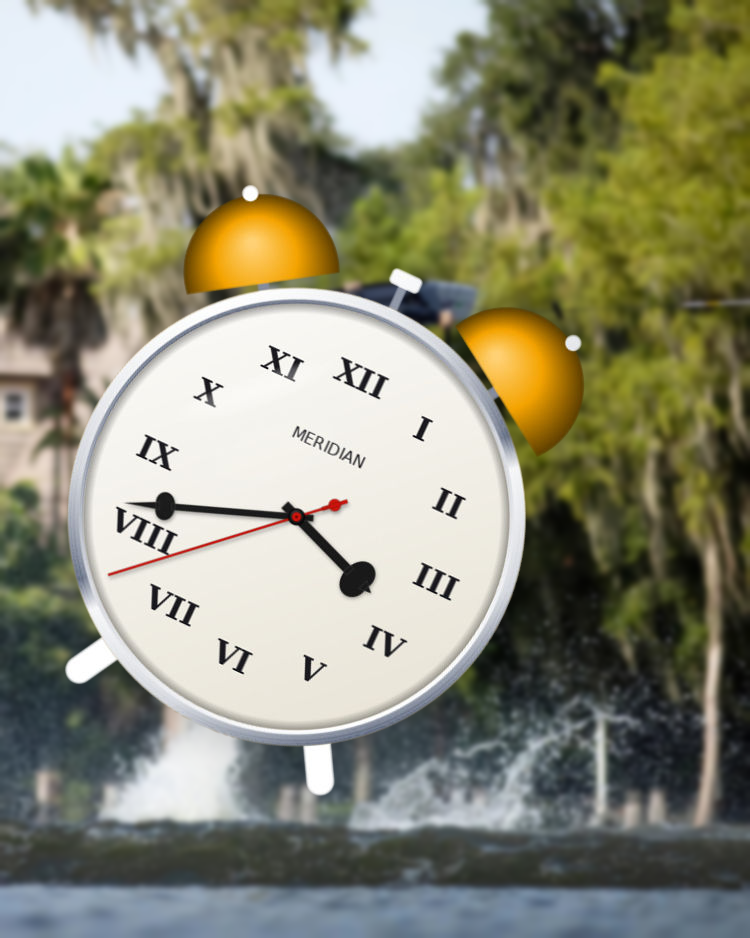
3:41:38
